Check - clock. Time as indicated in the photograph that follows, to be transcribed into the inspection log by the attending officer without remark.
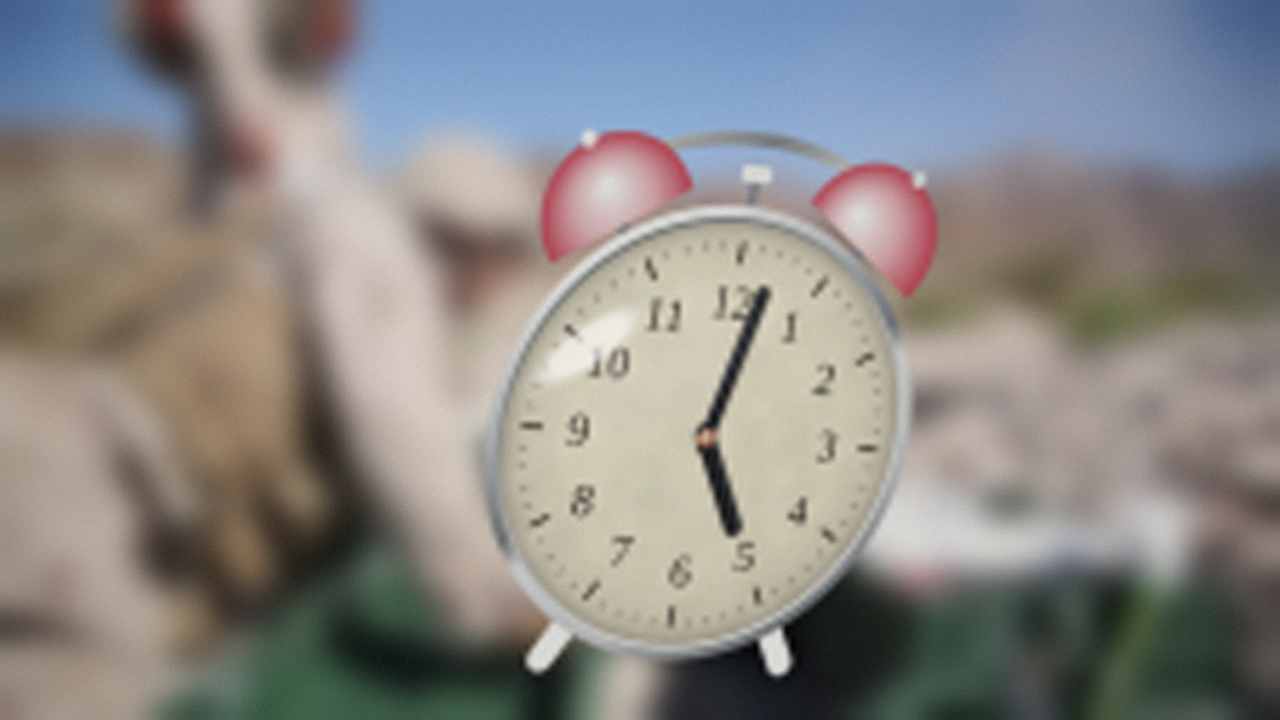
5:02
